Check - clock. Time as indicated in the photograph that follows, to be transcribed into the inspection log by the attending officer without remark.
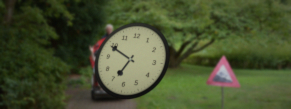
6:49
